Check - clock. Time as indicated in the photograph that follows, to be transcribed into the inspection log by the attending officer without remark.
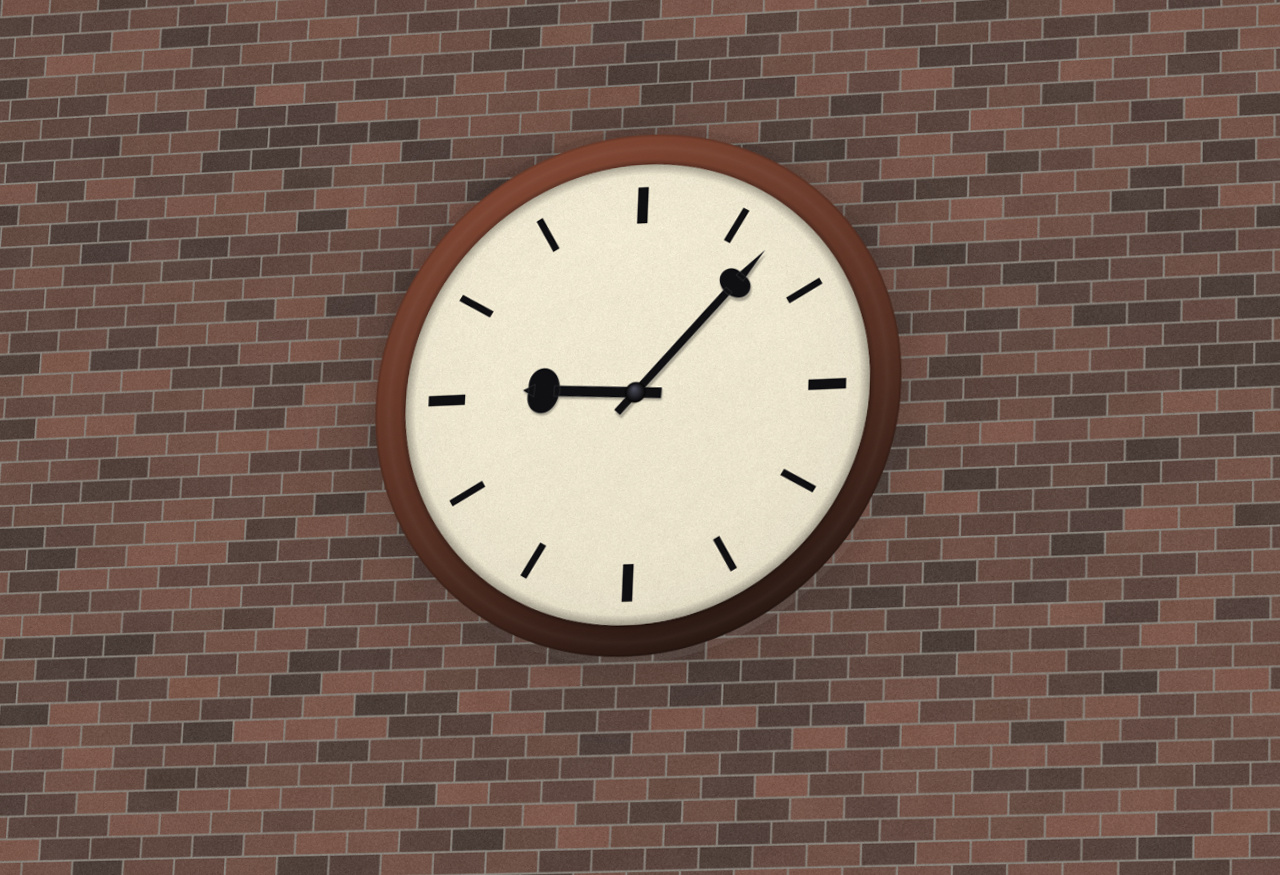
9:07
